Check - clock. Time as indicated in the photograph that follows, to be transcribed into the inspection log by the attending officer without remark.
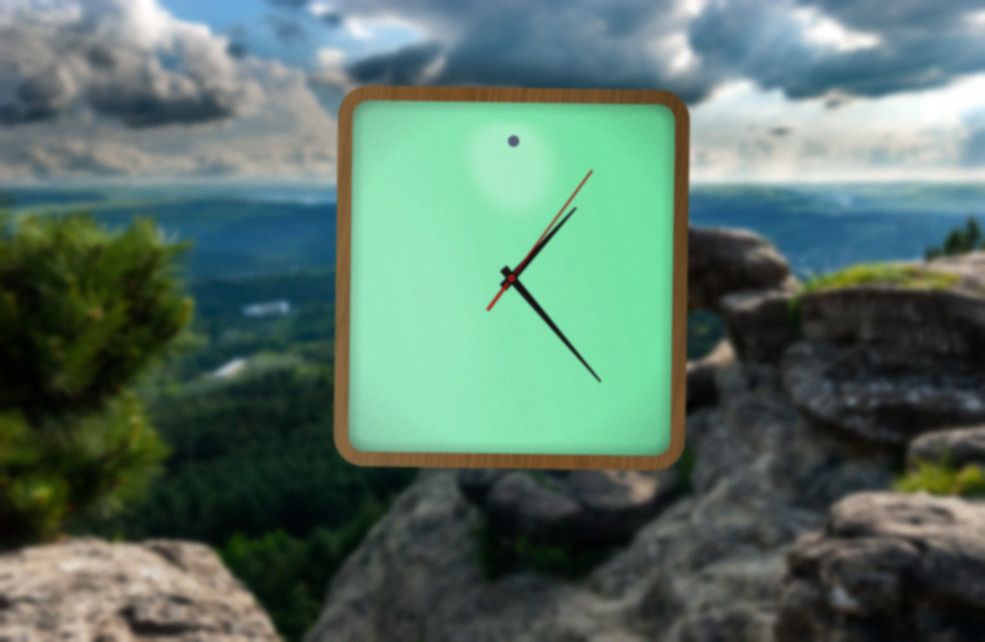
1:23:06
